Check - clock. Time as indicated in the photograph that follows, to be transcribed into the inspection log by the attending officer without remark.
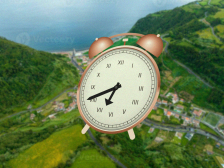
6:41
